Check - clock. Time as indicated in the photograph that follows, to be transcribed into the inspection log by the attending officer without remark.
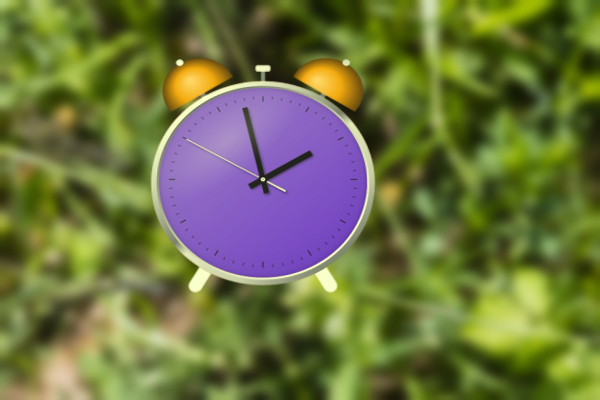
1:57:50
